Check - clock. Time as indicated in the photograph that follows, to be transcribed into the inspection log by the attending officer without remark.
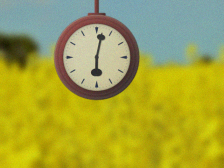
6:02
